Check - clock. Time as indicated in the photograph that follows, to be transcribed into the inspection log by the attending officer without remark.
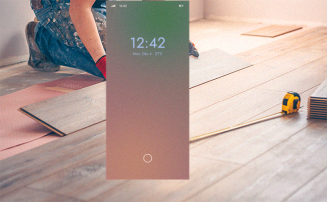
12:42
